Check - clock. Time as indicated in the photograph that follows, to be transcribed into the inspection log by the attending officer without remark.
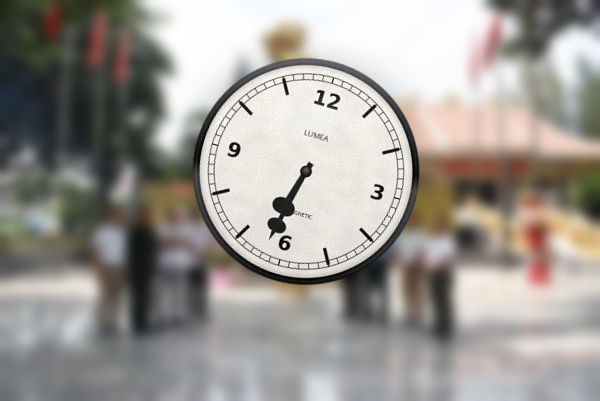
6:32
